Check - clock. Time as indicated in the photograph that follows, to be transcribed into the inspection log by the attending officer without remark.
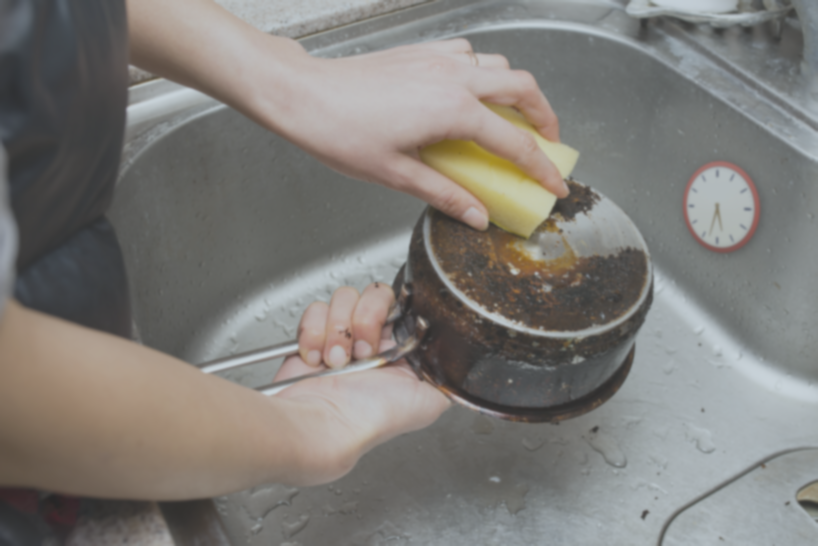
5:33
